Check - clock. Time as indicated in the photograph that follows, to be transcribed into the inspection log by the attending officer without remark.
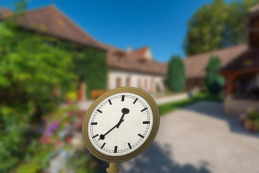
12:38
